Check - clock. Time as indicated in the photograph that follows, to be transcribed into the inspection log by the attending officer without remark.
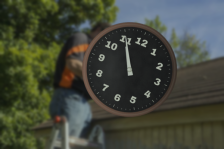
10:55
